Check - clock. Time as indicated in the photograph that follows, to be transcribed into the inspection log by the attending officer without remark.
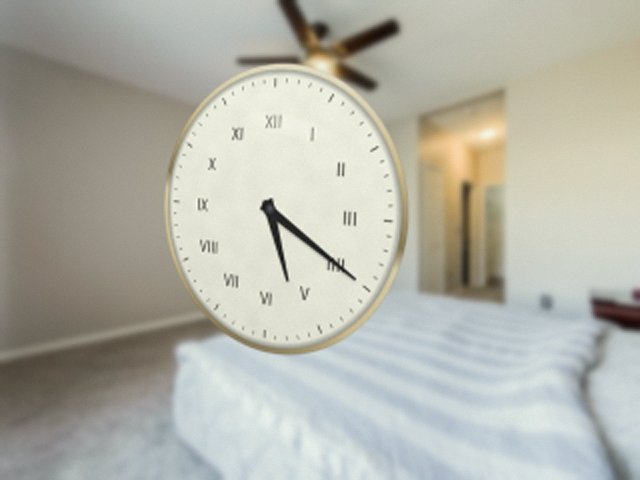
5:20
